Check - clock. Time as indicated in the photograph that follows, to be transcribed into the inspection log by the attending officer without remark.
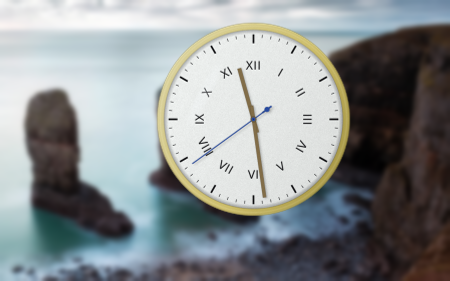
11:28:39
